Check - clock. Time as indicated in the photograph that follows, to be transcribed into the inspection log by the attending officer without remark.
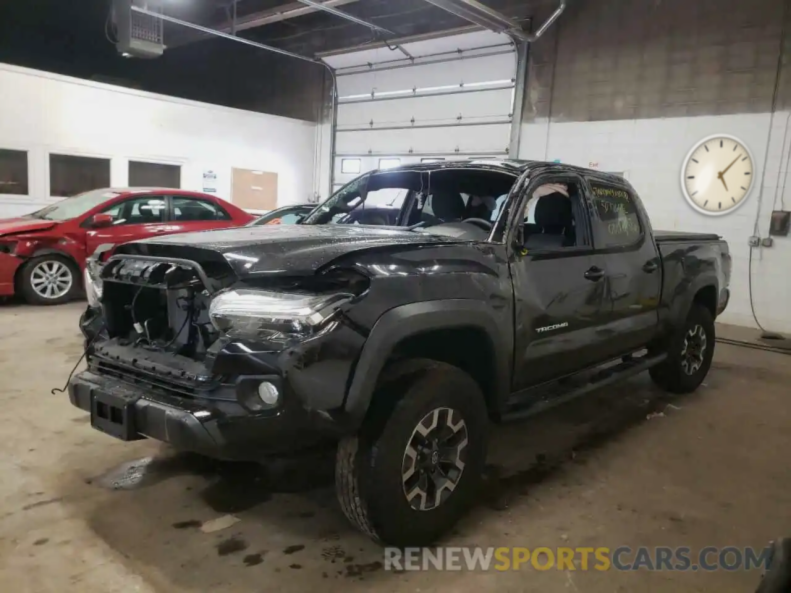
5:08
